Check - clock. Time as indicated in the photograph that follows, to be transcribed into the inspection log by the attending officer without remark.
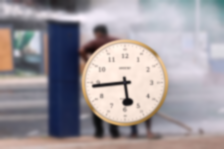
5:44
